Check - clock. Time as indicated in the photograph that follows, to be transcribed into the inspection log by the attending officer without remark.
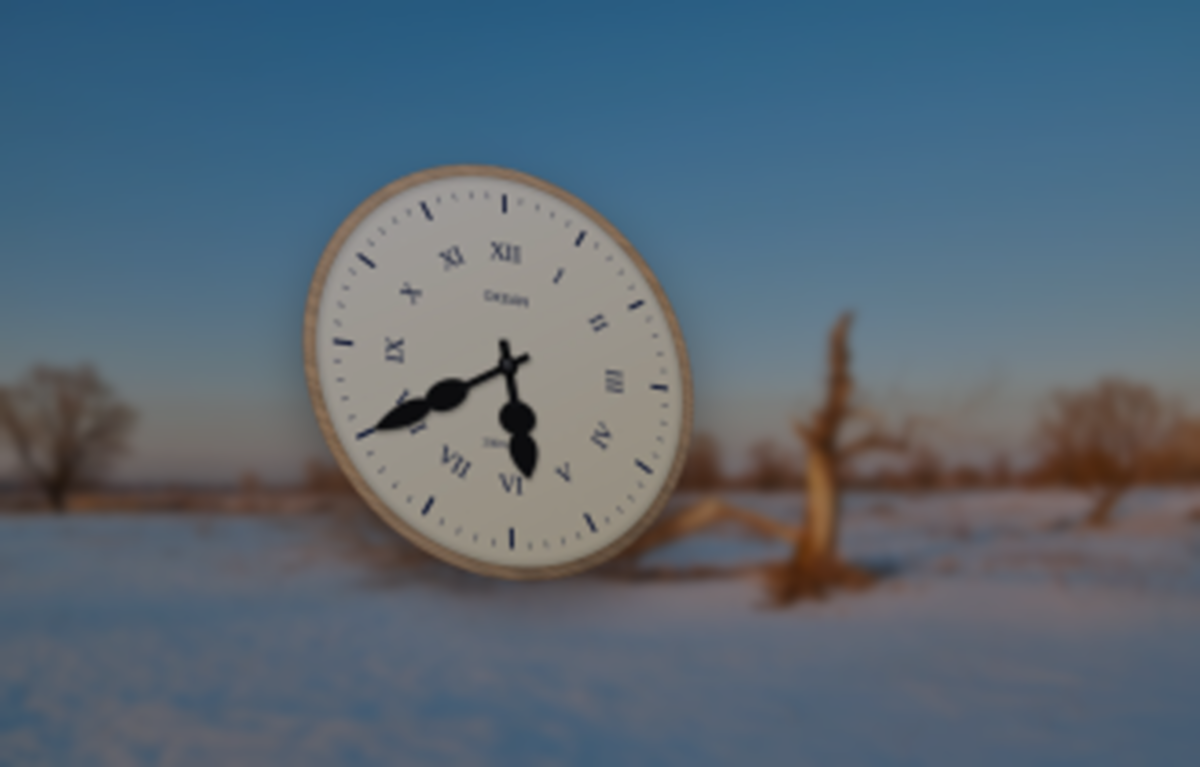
5:40
